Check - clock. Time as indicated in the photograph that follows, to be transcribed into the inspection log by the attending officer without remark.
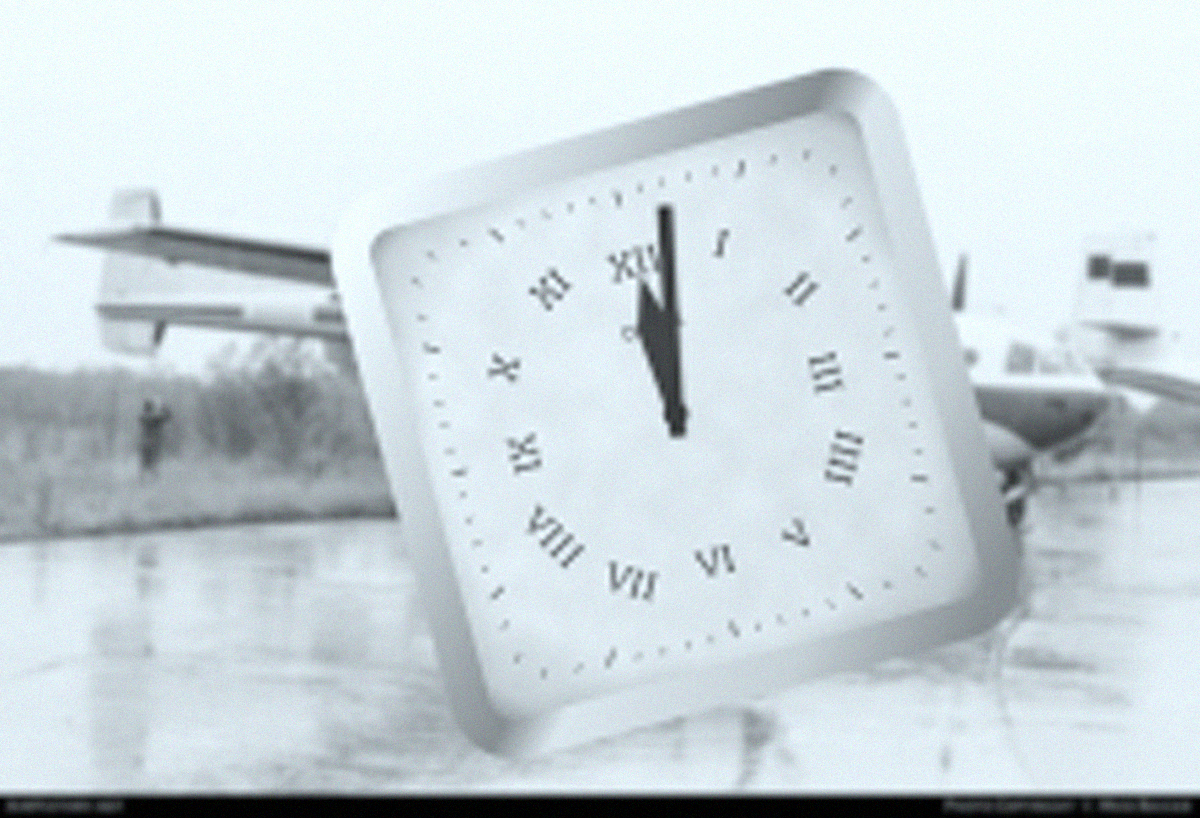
12:02
